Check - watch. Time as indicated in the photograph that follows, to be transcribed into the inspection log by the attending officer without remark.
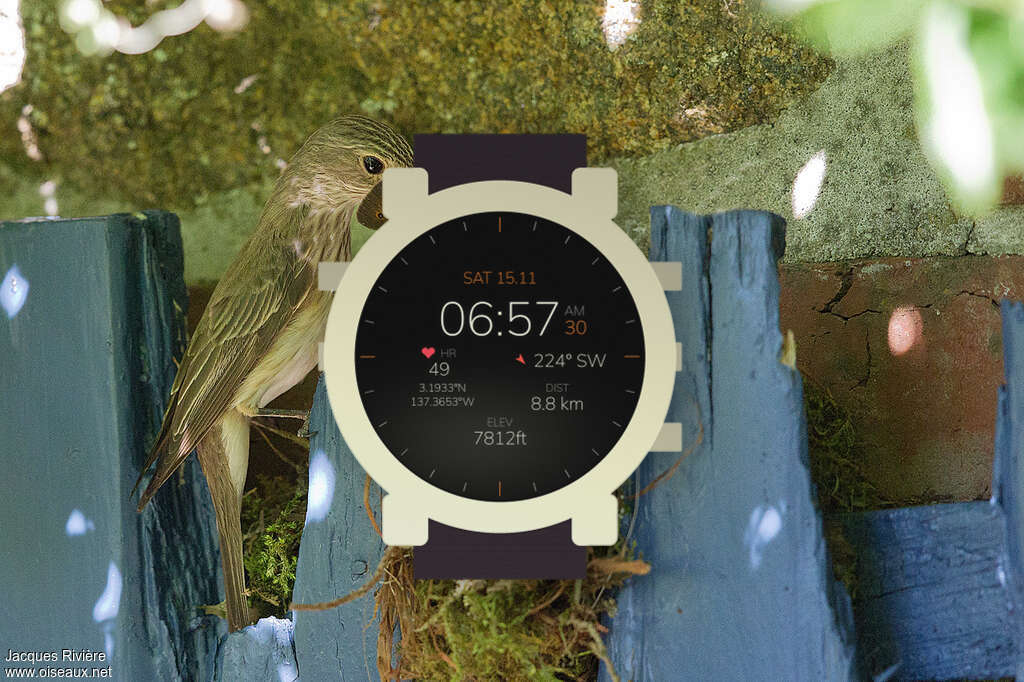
6:57:30
